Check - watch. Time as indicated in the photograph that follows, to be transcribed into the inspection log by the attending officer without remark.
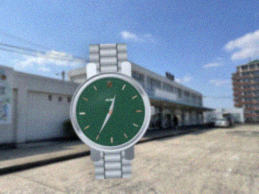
12:35
